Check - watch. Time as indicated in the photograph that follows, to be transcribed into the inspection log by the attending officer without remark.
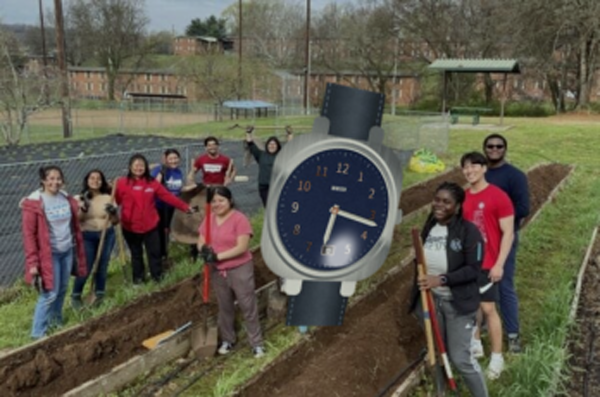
6:17
